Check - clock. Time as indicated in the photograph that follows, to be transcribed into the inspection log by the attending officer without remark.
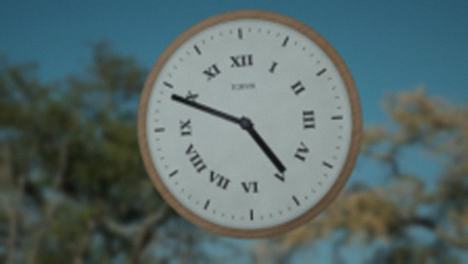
4:49
